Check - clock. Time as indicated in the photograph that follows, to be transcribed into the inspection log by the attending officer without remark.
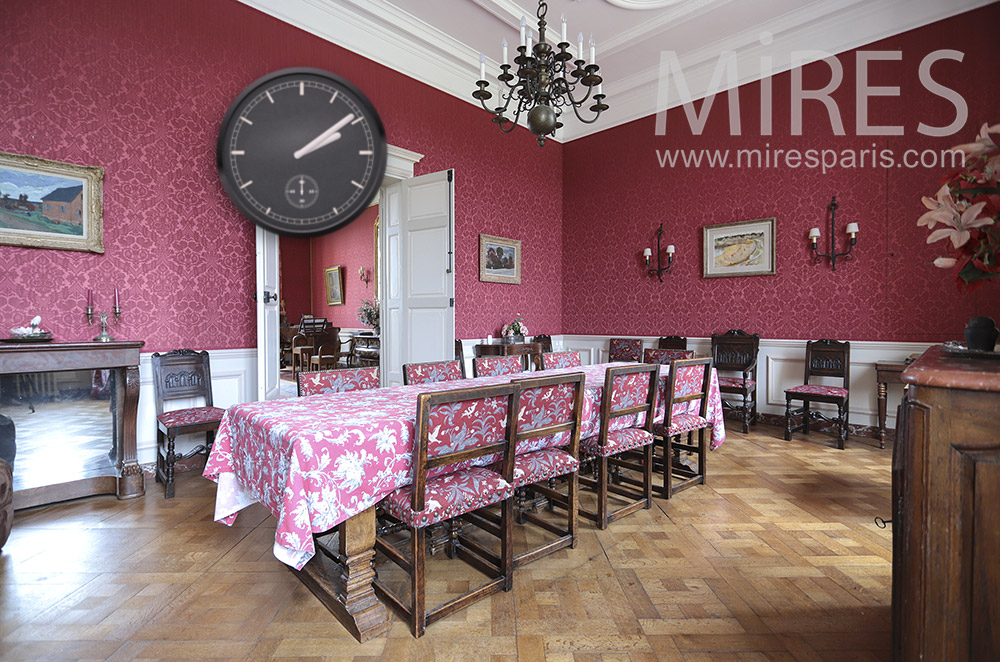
2:09
